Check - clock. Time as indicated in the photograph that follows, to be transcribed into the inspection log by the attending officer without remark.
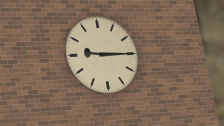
9:15
